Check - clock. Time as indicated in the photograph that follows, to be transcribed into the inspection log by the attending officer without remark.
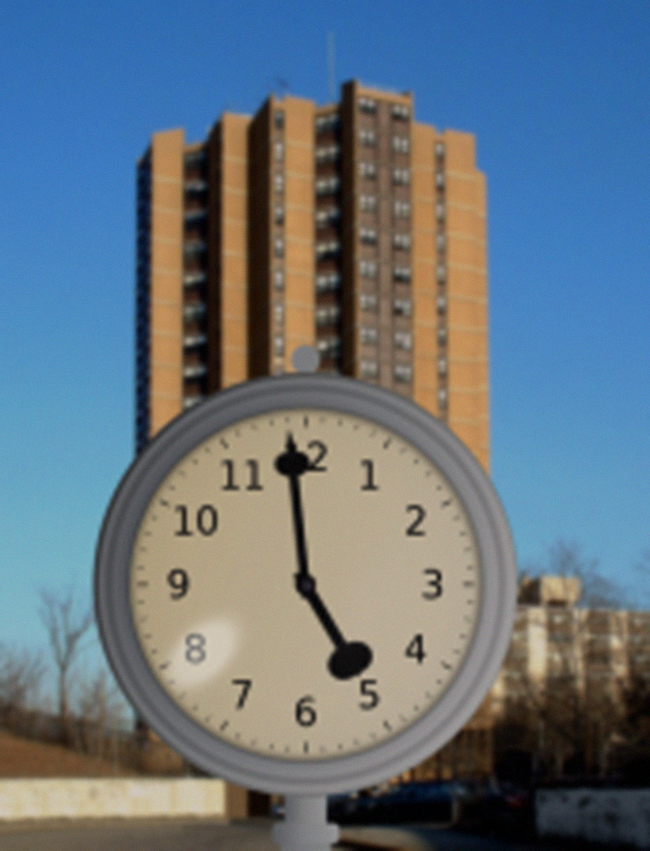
4:59
